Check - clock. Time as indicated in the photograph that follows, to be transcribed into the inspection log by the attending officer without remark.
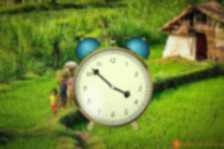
3:52
